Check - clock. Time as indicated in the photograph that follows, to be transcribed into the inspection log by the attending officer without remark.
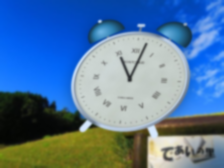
11:02
